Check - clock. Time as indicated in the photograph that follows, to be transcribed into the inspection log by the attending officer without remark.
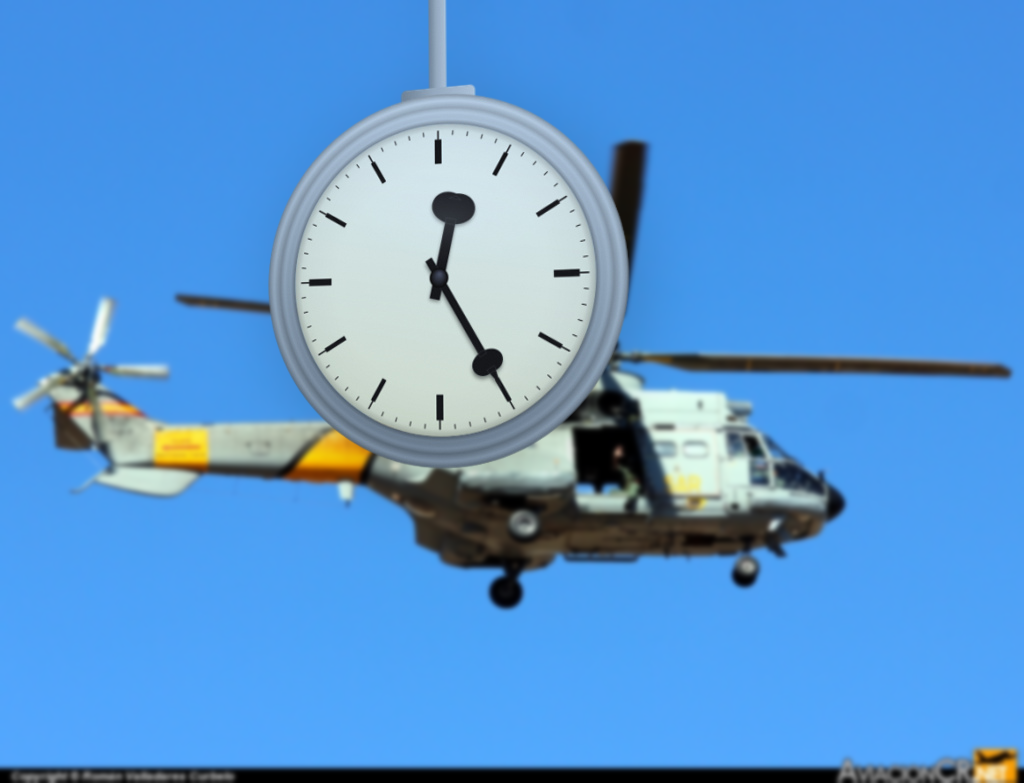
12:25
